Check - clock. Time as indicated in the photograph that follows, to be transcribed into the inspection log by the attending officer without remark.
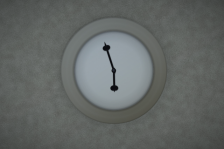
5:57
